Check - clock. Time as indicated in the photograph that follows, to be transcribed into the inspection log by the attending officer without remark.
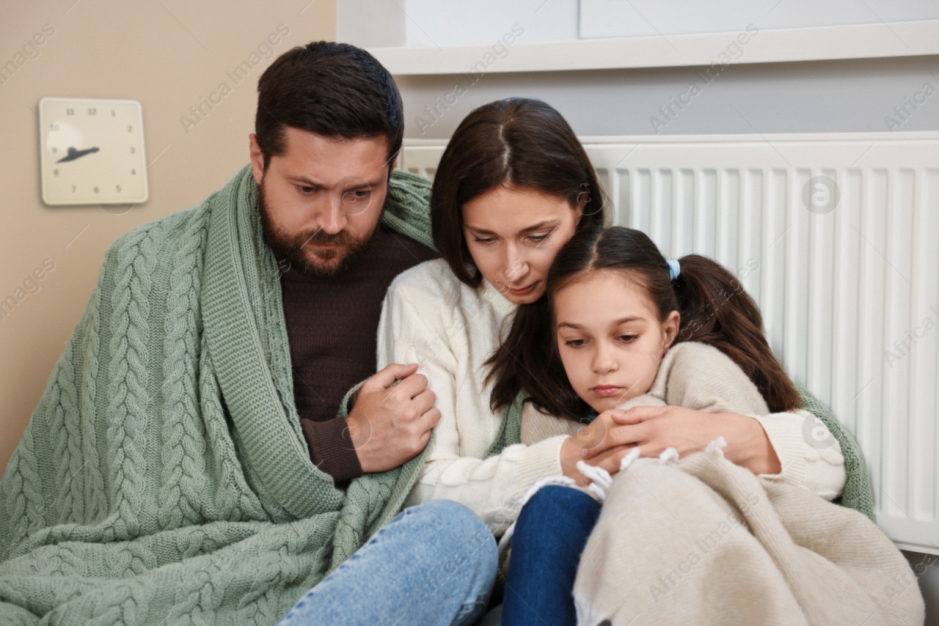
8:42
